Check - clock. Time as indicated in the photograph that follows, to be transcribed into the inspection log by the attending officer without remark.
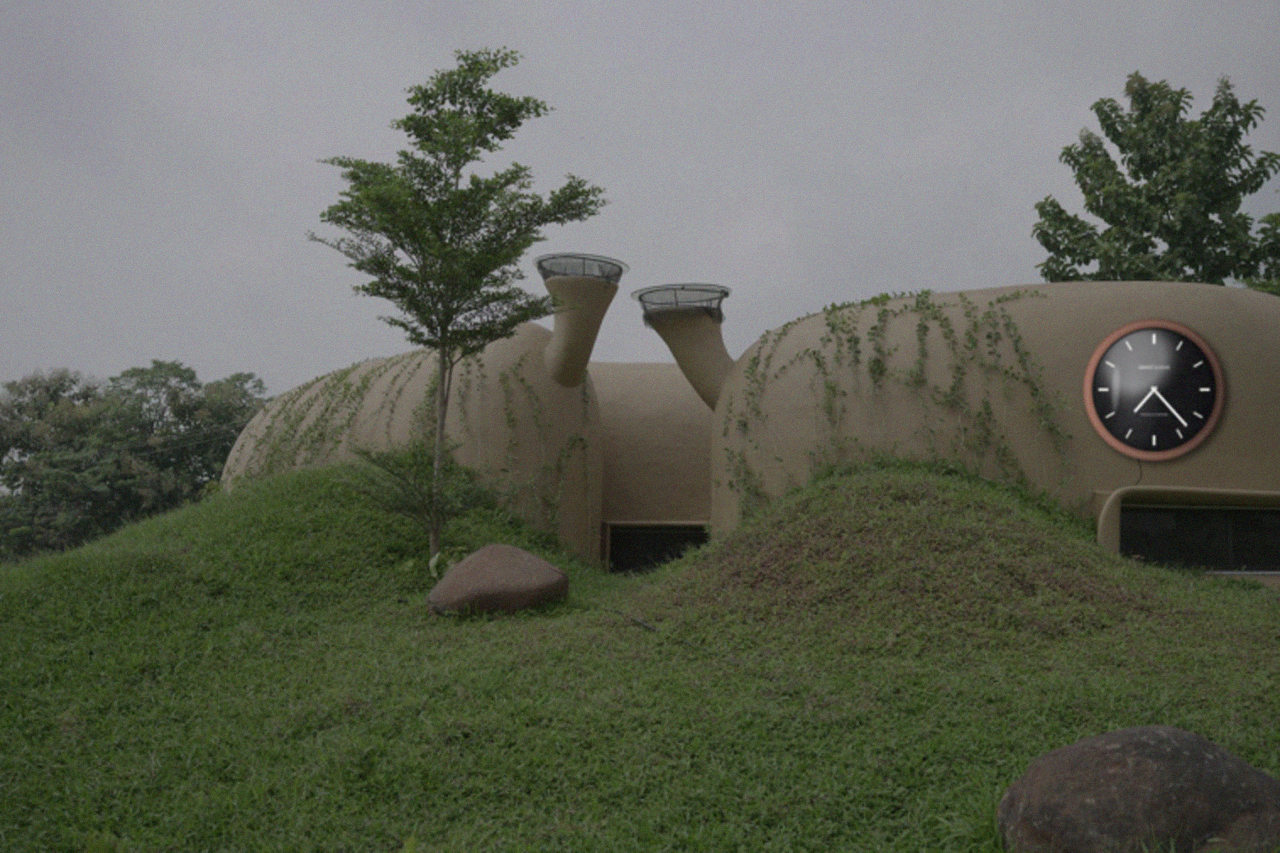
7:23
